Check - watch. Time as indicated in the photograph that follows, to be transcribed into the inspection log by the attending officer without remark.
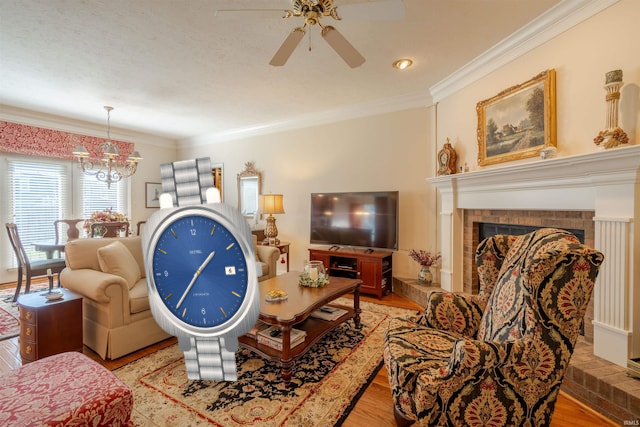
1:37
